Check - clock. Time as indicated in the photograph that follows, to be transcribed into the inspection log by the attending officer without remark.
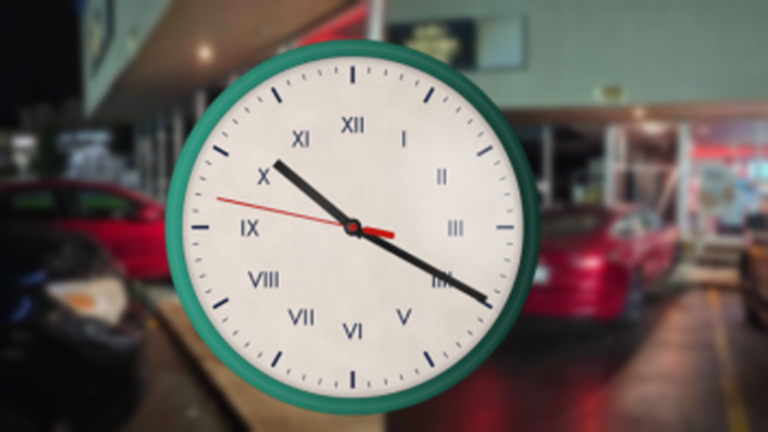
10:19:47
